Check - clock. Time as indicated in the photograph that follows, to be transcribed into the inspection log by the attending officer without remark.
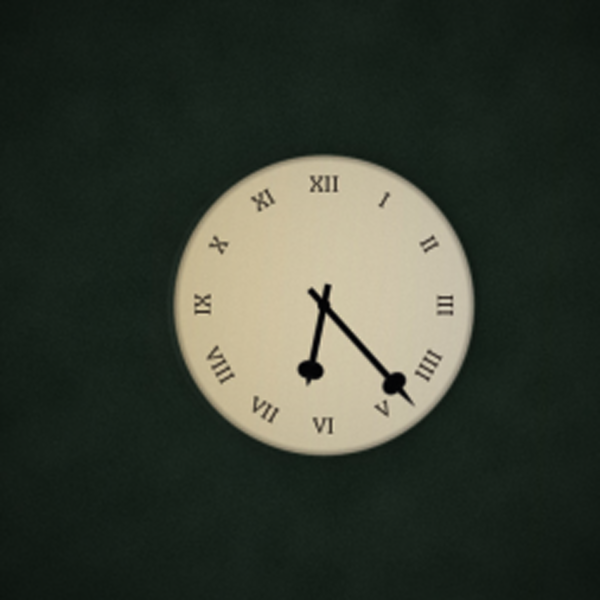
6:23
